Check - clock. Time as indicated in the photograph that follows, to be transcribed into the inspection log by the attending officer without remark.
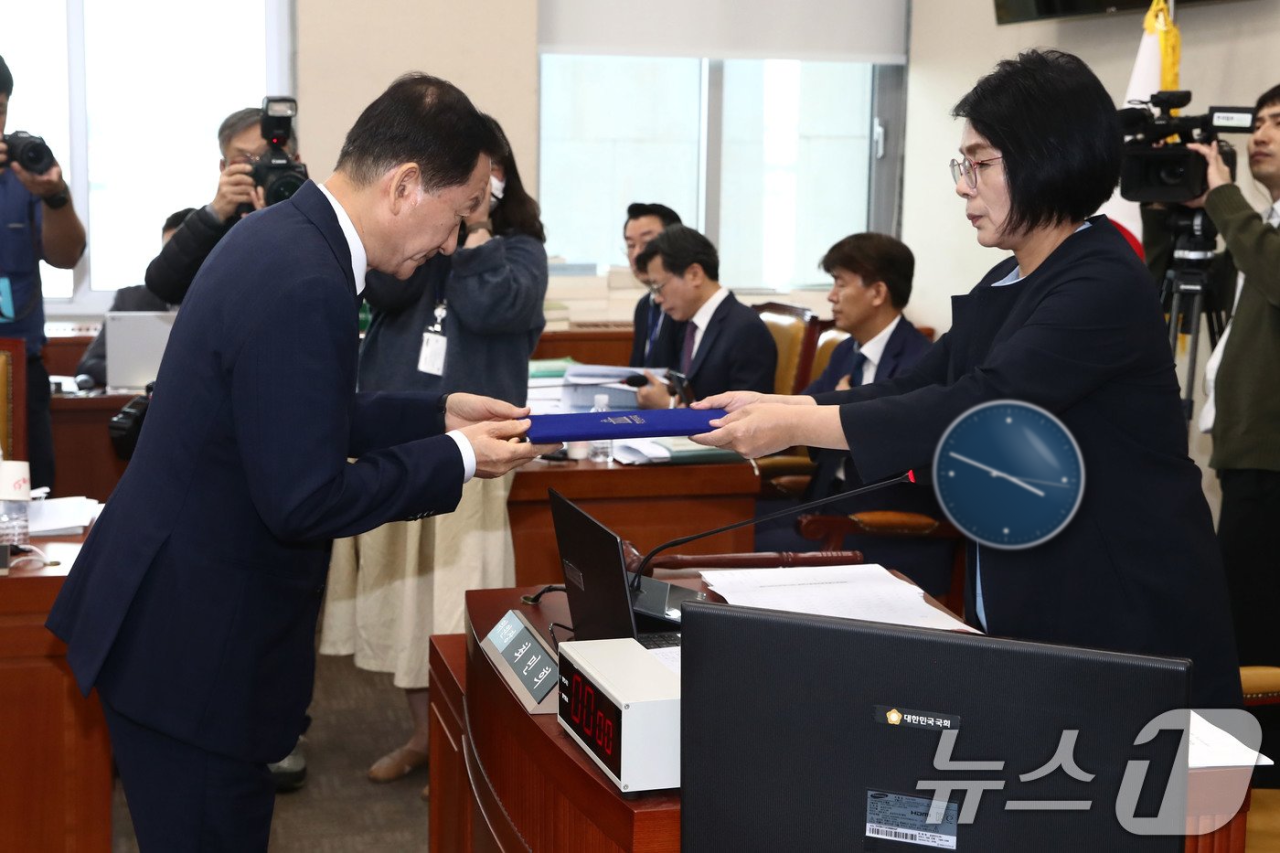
3:48:16
